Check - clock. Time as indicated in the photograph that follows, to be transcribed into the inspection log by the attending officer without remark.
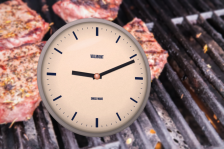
9:11
